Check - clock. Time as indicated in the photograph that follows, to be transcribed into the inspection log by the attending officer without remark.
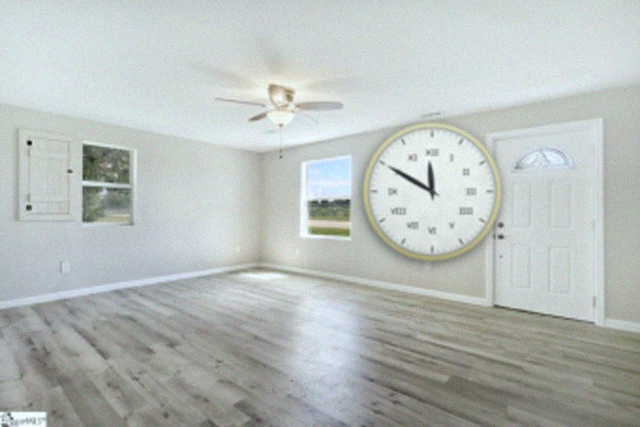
11:50
